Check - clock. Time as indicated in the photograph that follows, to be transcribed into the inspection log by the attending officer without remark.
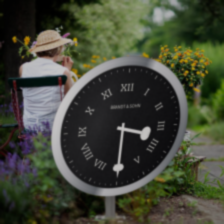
3:30
